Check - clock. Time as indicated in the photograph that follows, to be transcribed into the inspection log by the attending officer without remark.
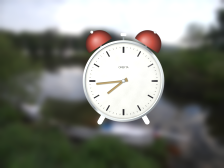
7:44
